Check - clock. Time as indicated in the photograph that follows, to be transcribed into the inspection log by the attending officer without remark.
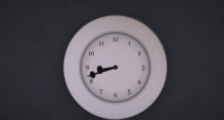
8:42
